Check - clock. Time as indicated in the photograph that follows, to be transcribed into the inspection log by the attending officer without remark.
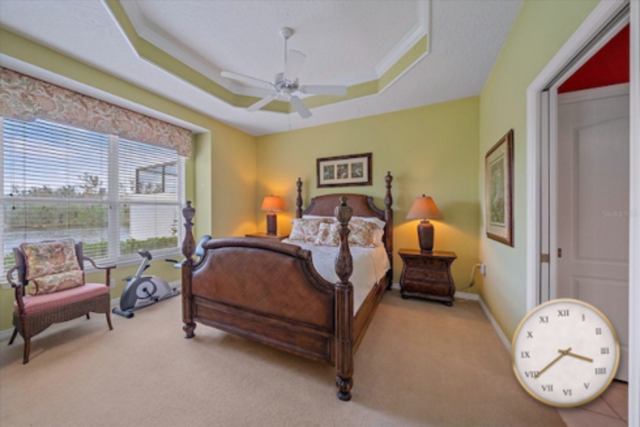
3:39
